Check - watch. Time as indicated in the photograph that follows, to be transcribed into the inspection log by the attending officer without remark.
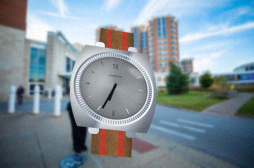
6:34
